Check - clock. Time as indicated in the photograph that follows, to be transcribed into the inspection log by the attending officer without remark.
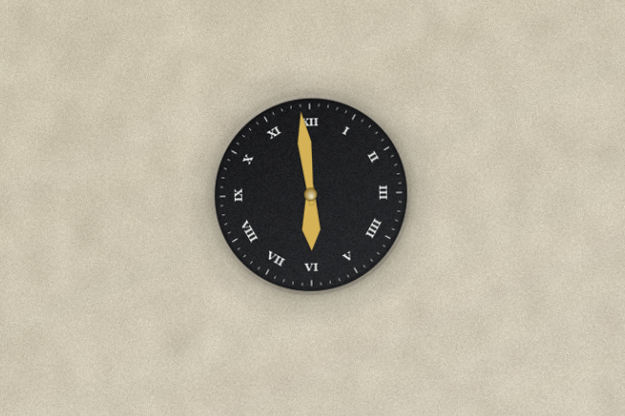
5:59
